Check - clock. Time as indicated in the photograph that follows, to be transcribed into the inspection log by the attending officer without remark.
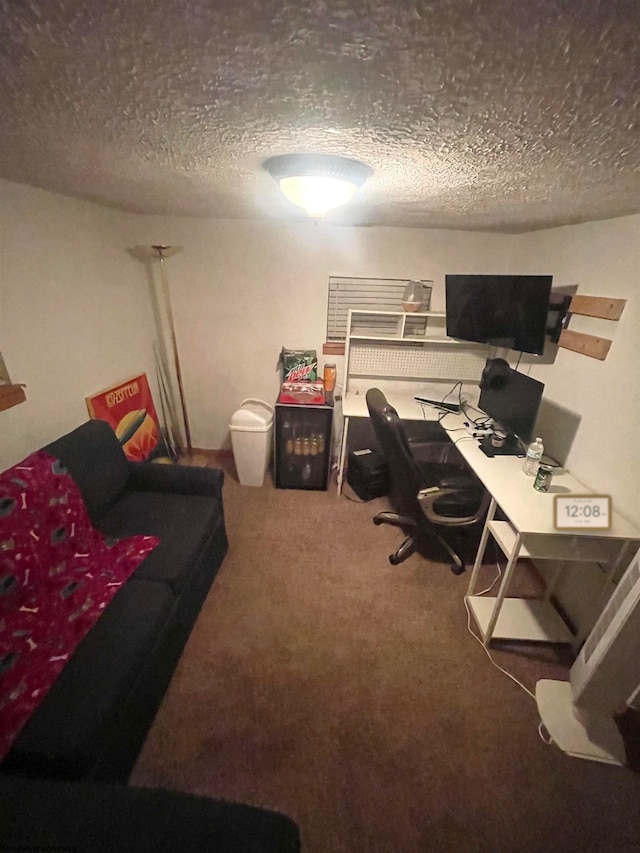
12:08
